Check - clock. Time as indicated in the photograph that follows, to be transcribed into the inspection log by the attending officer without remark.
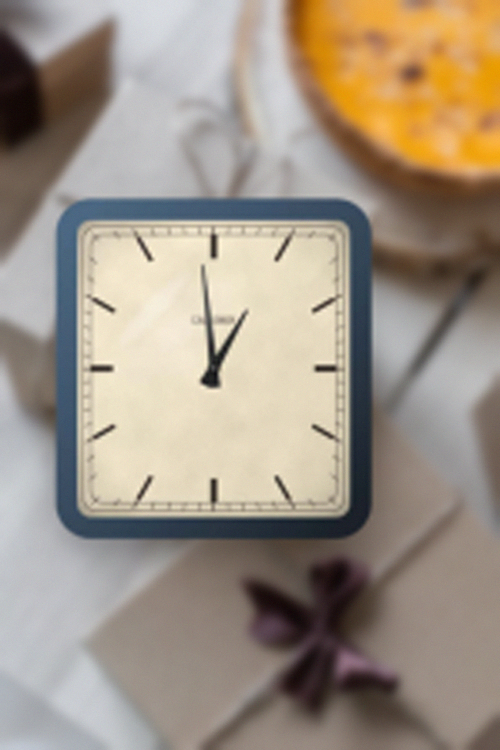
12:59
